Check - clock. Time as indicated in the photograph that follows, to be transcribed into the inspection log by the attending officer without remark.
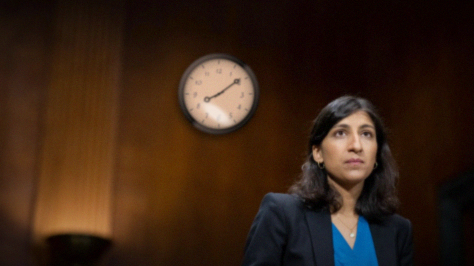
8:09
